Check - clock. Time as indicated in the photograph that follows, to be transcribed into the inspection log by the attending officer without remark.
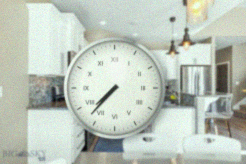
7:37
